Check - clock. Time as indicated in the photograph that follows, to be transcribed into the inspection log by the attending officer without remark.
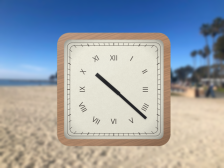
10:22
